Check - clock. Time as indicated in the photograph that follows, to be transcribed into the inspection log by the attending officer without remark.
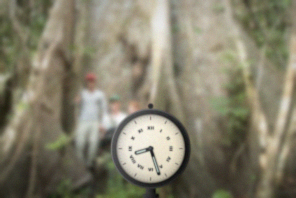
8:27
